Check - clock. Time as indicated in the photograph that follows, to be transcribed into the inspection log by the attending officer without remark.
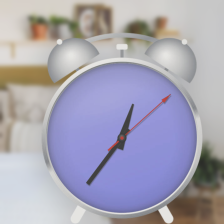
12:36:08
